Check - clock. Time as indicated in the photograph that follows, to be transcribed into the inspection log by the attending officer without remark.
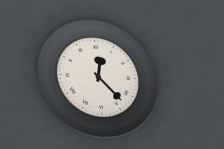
12:23
